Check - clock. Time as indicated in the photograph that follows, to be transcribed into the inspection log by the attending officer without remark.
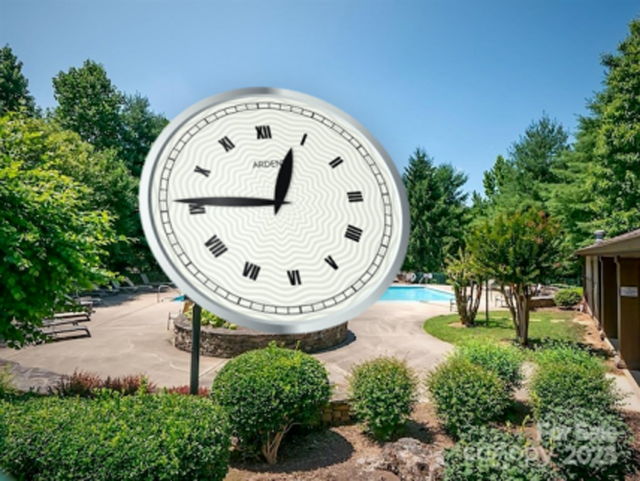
12:46
